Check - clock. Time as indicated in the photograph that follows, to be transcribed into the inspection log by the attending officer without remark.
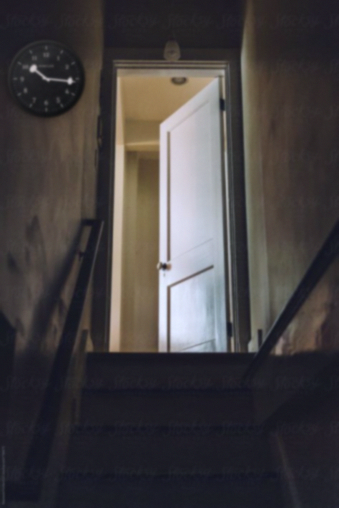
10:16
